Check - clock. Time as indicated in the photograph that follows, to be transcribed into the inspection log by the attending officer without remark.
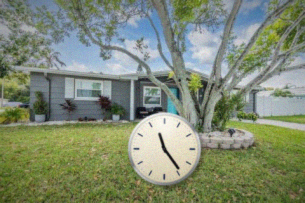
11:24
